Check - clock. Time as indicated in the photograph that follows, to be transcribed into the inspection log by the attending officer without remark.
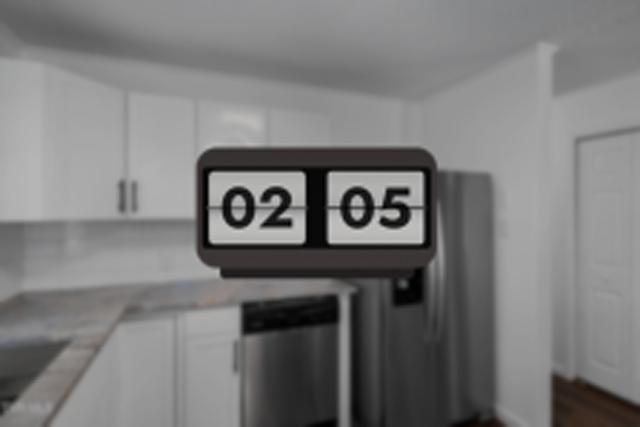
2:05
